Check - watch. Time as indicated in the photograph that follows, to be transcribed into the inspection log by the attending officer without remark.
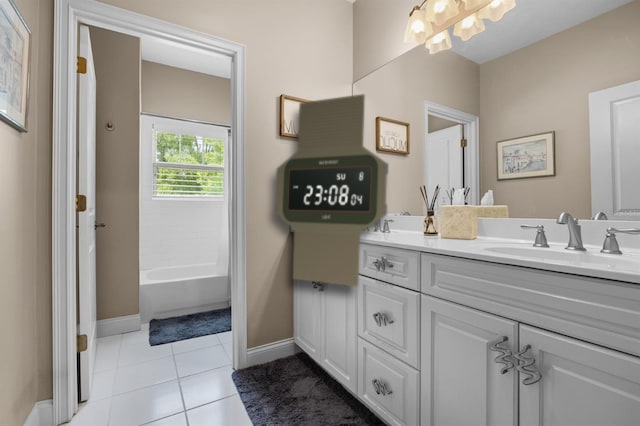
23:08
